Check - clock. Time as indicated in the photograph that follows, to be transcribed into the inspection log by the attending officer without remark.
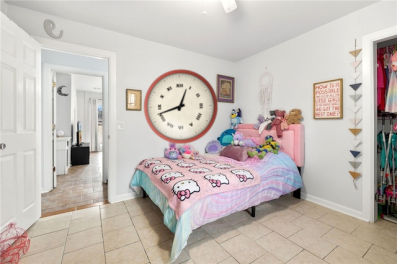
12:42
